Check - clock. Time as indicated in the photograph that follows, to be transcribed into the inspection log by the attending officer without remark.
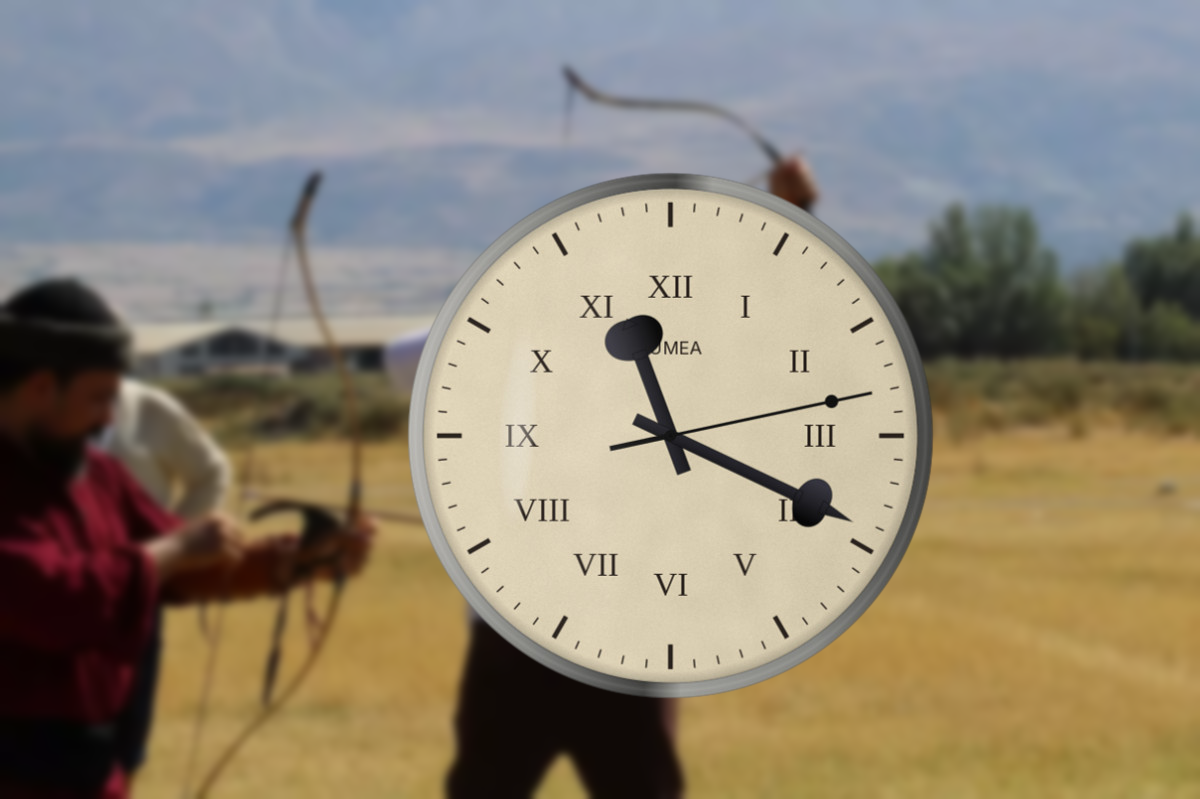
11:19:13
